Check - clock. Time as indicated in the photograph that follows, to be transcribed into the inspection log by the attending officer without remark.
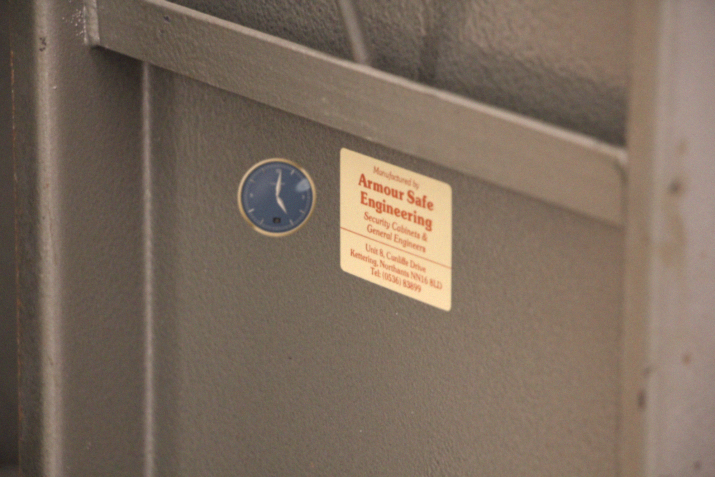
5:01
